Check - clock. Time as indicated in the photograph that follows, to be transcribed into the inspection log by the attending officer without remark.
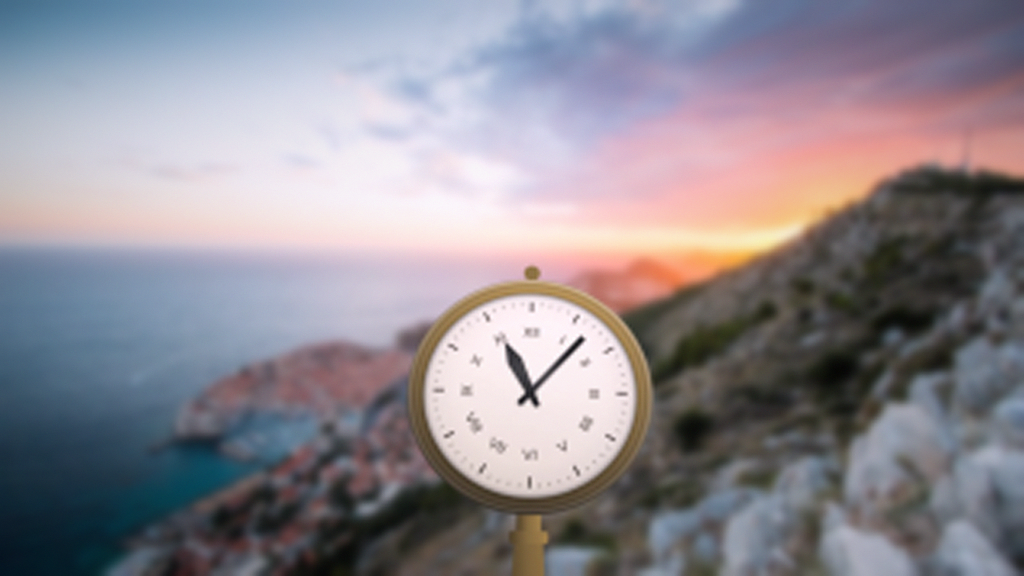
11:07
